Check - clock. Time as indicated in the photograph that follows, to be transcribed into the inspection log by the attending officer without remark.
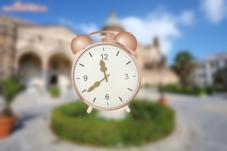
11:39
